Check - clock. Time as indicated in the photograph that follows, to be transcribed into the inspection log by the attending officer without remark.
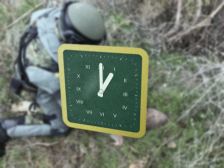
1:00
